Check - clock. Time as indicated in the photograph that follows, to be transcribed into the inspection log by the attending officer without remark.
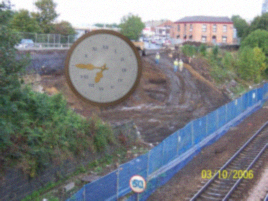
6:45
